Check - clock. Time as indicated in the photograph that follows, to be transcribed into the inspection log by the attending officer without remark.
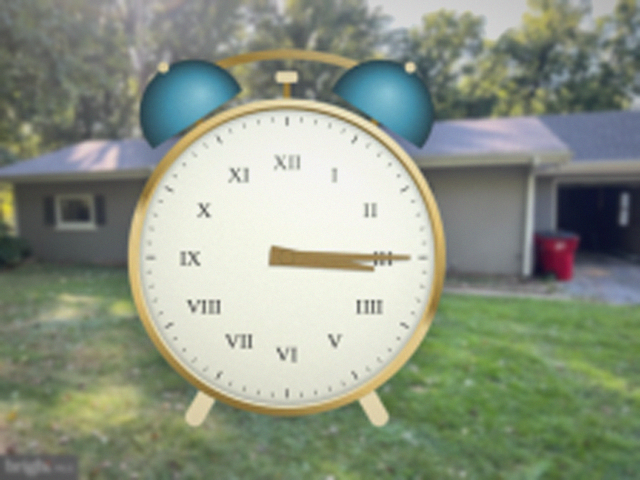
3:15
